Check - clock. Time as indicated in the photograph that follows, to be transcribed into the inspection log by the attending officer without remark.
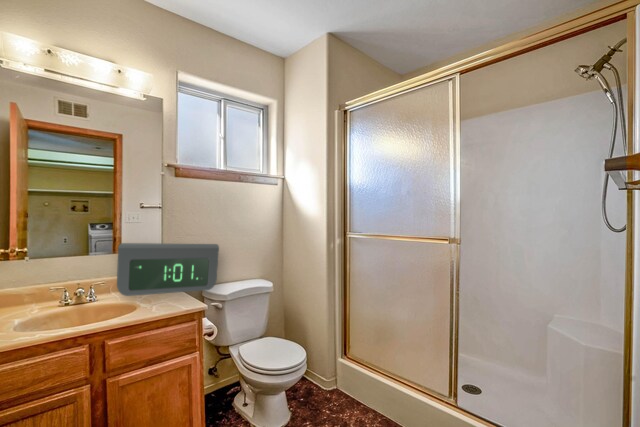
1:01
